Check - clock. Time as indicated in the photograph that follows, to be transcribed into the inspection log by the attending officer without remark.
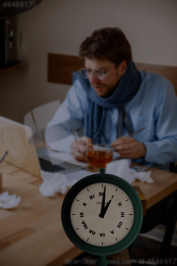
1:01
